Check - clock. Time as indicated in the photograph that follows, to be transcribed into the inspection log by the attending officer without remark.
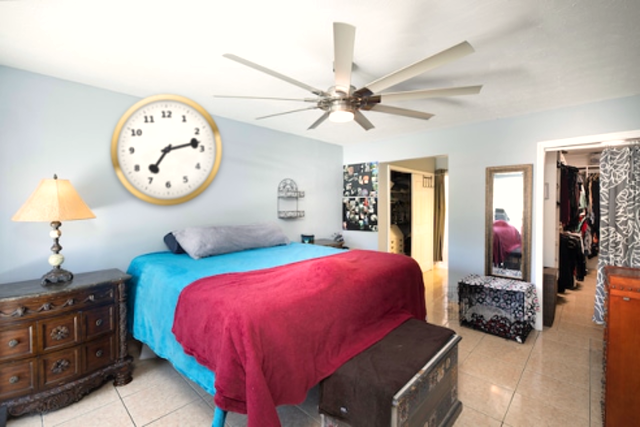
7:13
